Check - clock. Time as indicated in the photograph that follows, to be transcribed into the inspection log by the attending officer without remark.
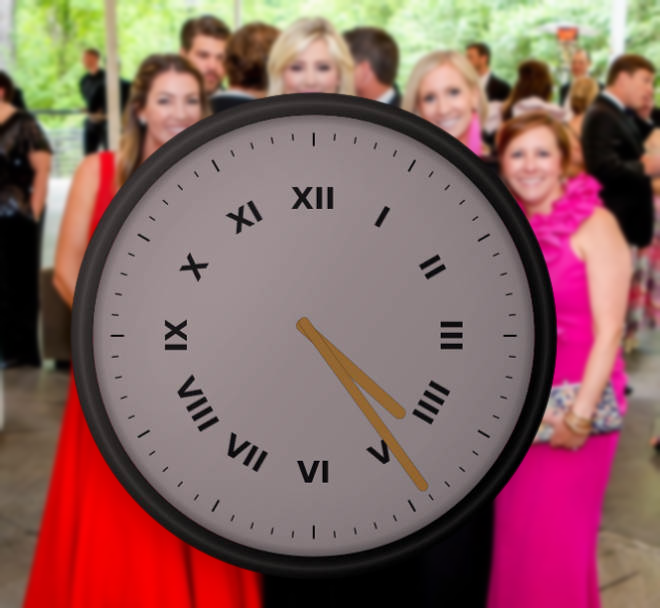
4:24
